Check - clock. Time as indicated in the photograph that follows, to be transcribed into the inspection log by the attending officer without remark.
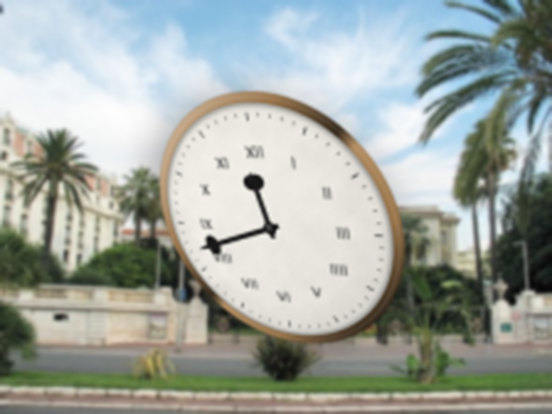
11:42
